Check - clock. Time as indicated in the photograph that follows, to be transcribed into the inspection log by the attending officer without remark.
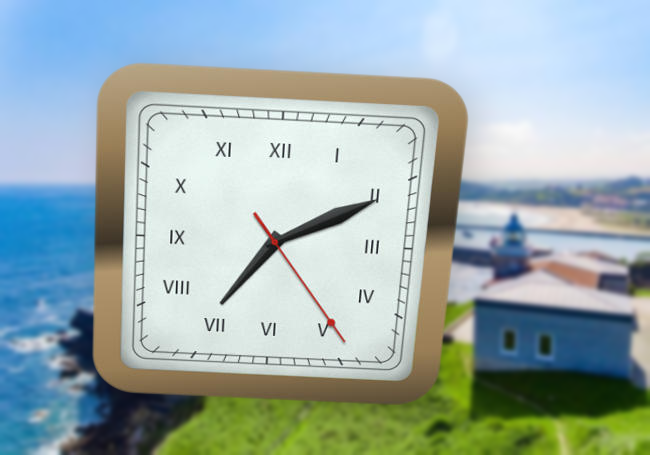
7:10:24
